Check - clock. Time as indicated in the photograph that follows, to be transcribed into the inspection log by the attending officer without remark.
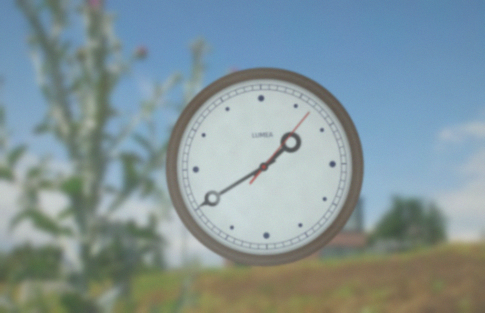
1:40:07
